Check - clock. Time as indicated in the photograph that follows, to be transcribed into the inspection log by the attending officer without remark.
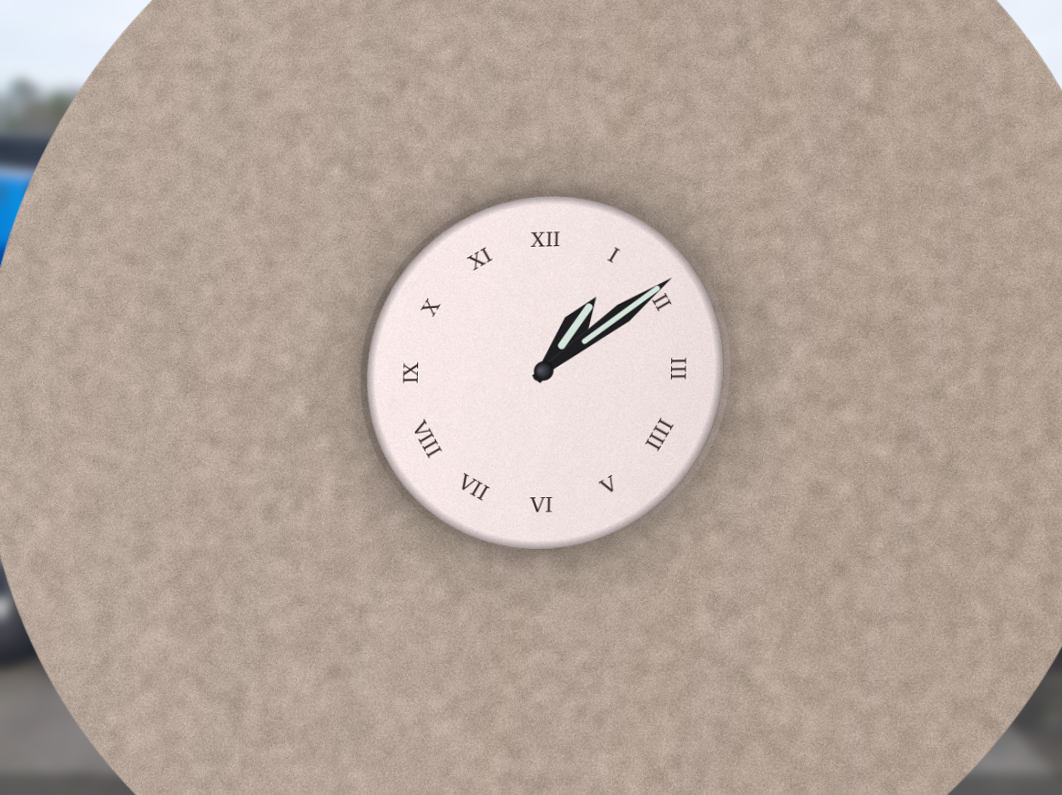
1:09
